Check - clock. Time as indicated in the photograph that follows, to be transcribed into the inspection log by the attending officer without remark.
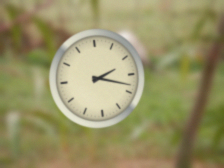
2:18
